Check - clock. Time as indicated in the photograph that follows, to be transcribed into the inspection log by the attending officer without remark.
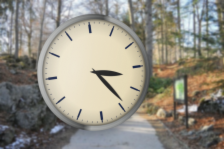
3:24
